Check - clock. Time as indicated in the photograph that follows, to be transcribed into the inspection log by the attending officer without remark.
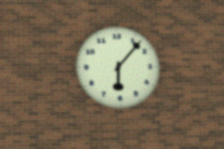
6:07
